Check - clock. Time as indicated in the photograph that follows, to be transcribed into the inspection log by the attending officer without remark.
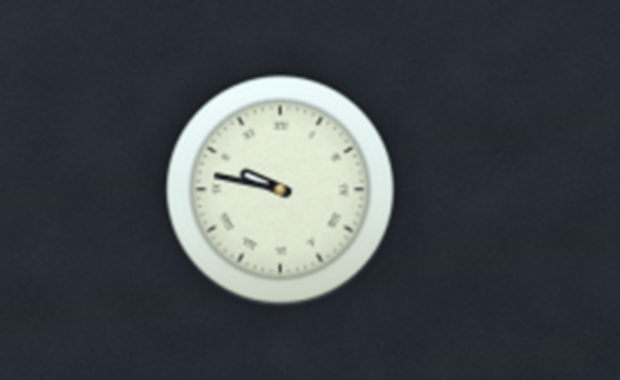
9:47
